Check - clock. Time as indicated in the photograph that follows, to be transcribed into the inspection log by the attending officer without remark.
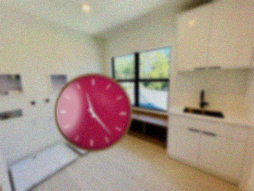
11:23
